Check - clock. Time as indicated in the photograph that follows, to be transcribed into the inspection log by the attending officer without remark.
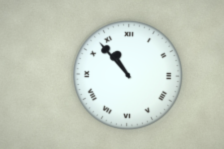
10:53
